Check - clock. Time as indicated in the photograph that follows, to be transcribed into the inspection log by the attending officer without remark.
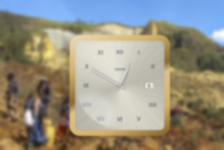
12:50
